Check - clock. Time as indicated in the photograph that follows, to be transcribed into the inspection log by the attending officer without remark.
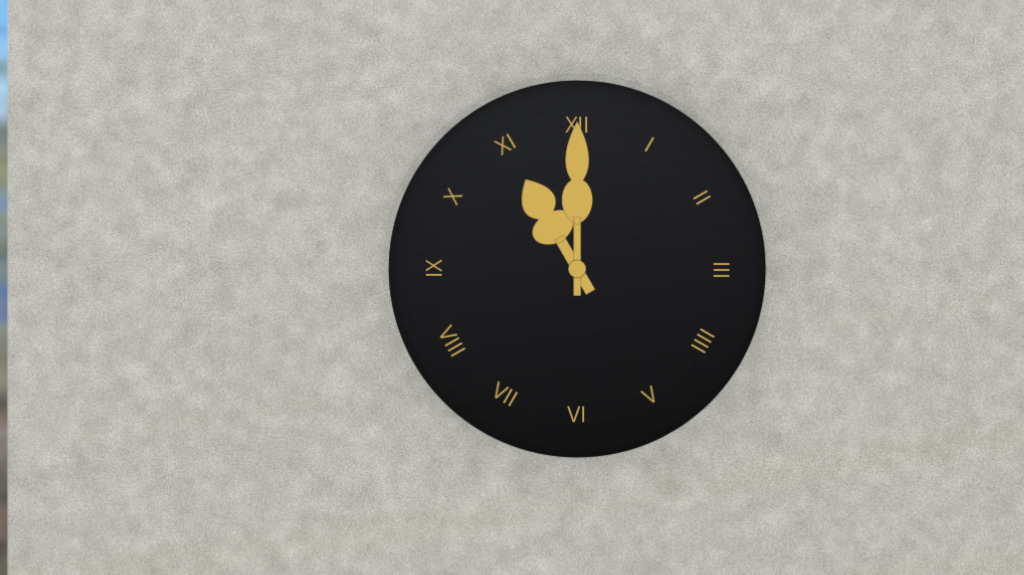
11:00
